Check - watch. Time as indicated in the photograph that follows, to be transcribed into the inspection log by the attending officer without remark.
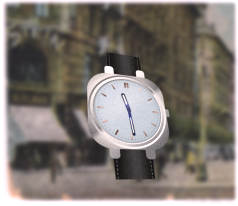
11:29
